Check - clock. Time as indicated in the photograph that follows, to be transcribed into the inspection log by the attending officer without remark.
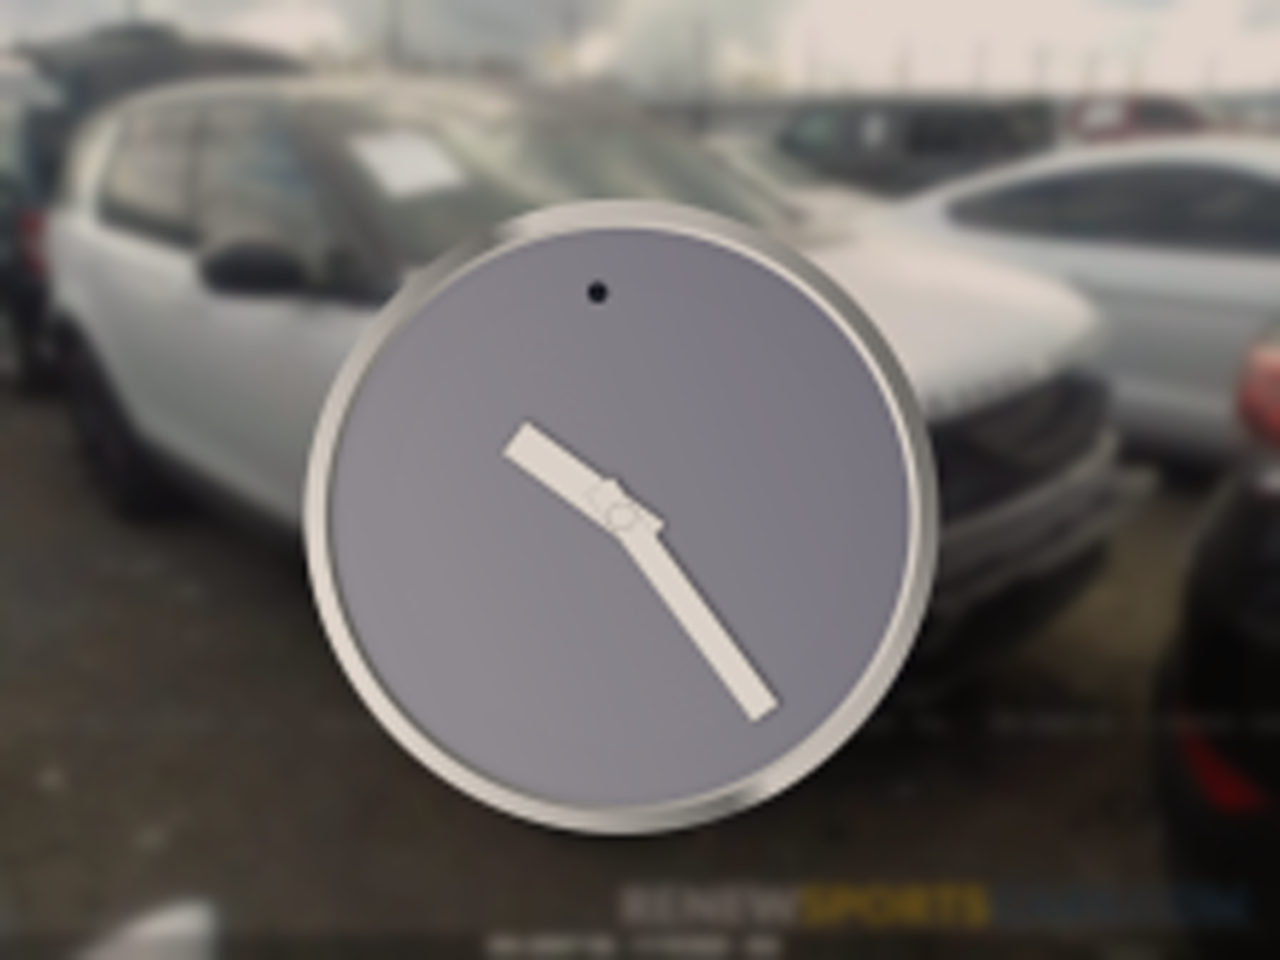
10:25
